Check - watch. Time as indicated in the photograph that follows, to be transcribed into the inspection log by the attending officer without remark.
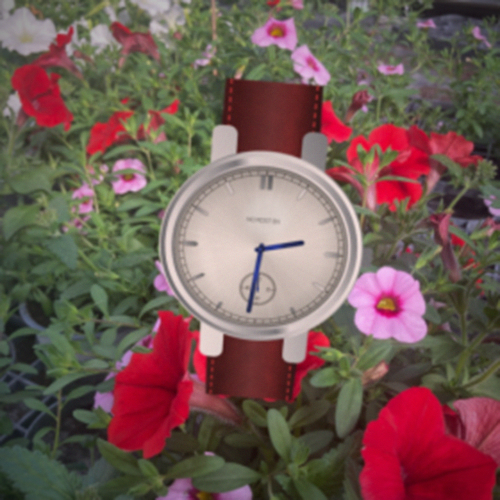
2:31
